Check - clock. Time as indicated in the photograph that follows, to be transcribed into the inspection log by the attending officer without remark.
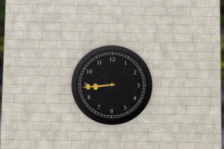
8:44
